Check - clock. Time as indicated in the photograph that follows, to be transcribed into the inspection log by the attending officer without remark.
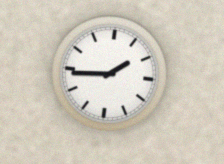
1:44
